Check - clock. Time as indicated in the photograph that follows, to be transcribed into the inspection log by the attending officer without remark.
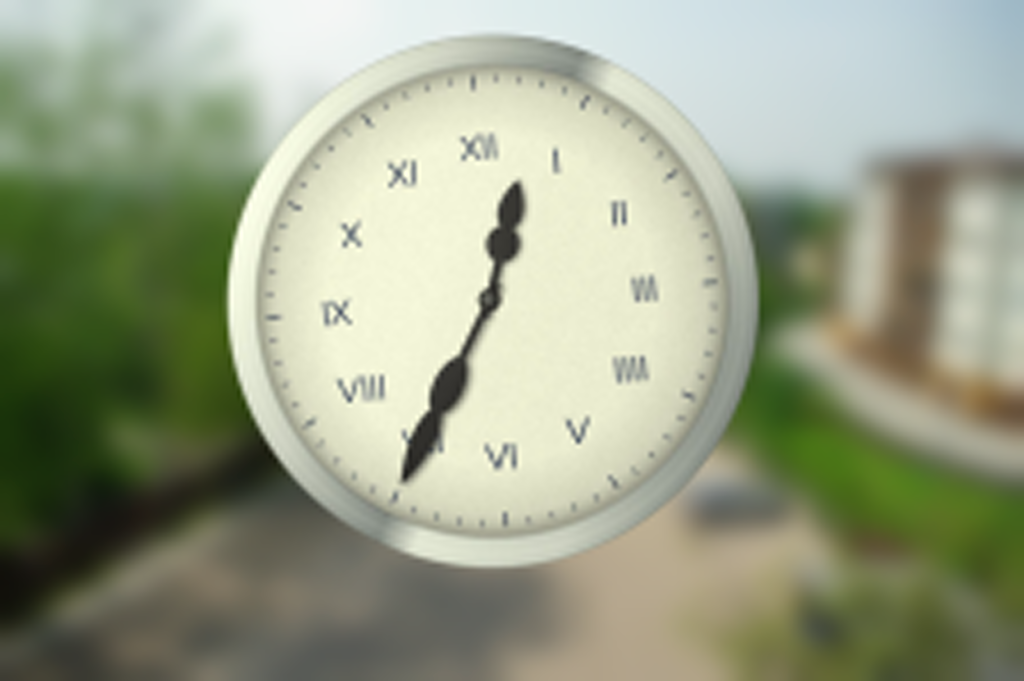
12:35
